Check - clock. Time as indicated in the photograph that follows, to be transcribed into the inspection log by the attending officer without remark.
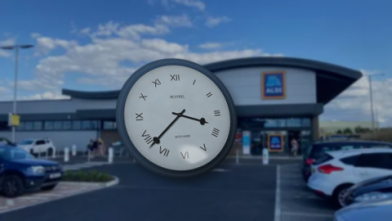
3:38
